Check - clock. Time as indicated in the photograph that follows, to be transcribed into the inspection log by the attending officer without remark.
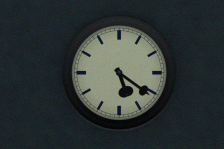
5:21
